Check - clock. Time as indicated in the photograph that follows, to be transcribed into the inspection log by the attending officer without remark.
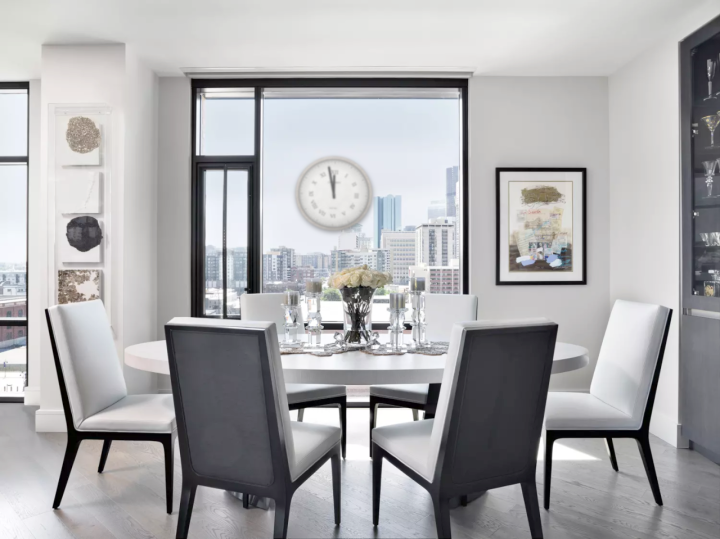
11:58
